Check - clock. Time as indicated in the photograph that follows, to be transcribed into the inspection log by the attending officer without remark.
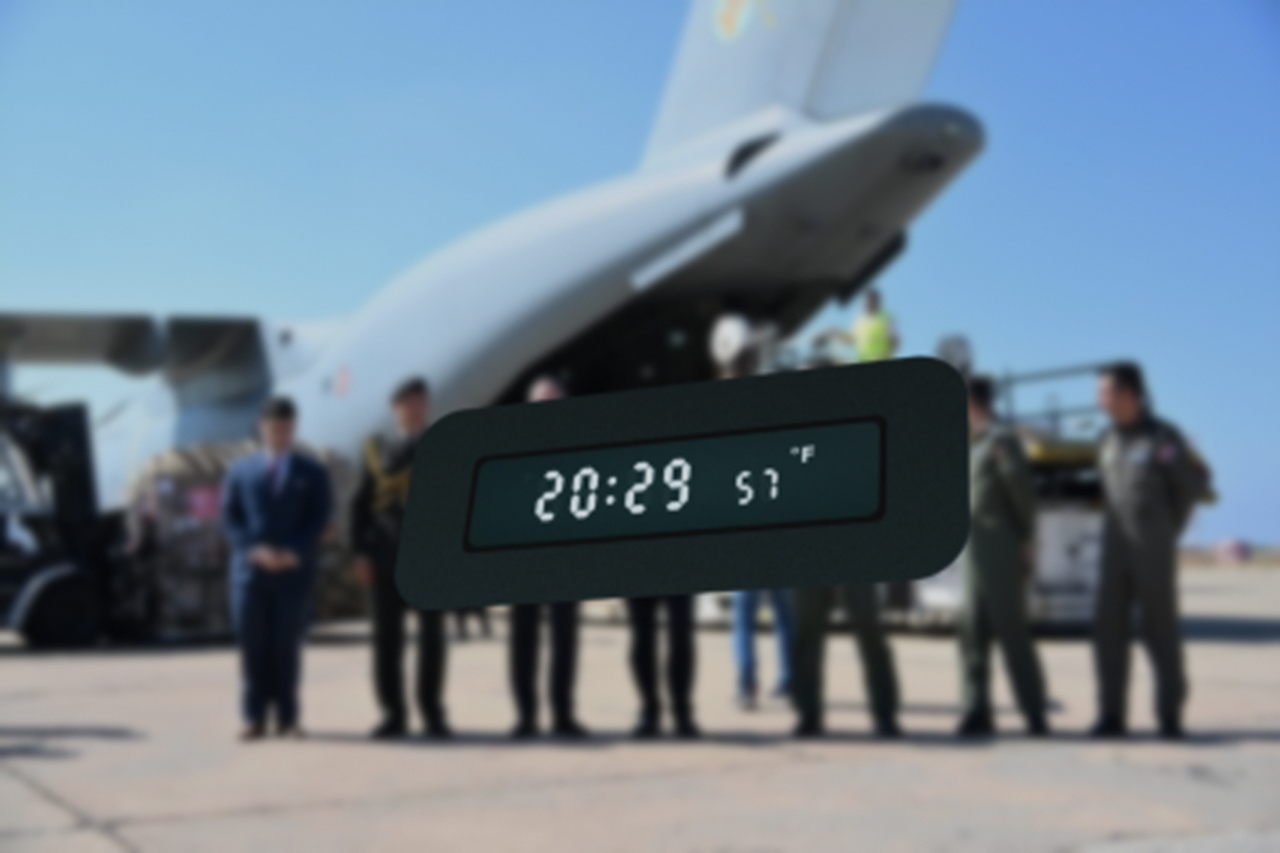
20:29
